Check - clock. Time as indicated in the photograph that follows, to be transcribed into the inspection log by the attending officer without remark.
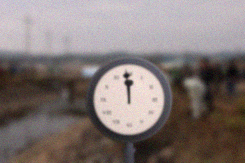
11:59
